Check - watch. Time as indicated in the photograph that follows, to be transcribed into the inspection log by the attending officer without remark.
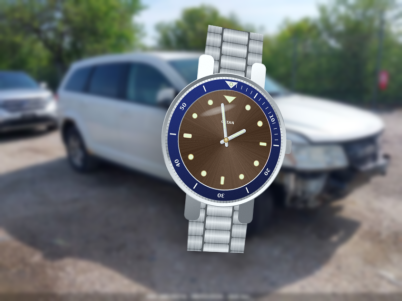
1:58
